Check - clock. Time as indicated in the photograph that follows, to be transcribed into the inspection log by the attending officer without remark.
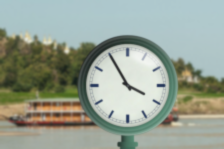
3:55
